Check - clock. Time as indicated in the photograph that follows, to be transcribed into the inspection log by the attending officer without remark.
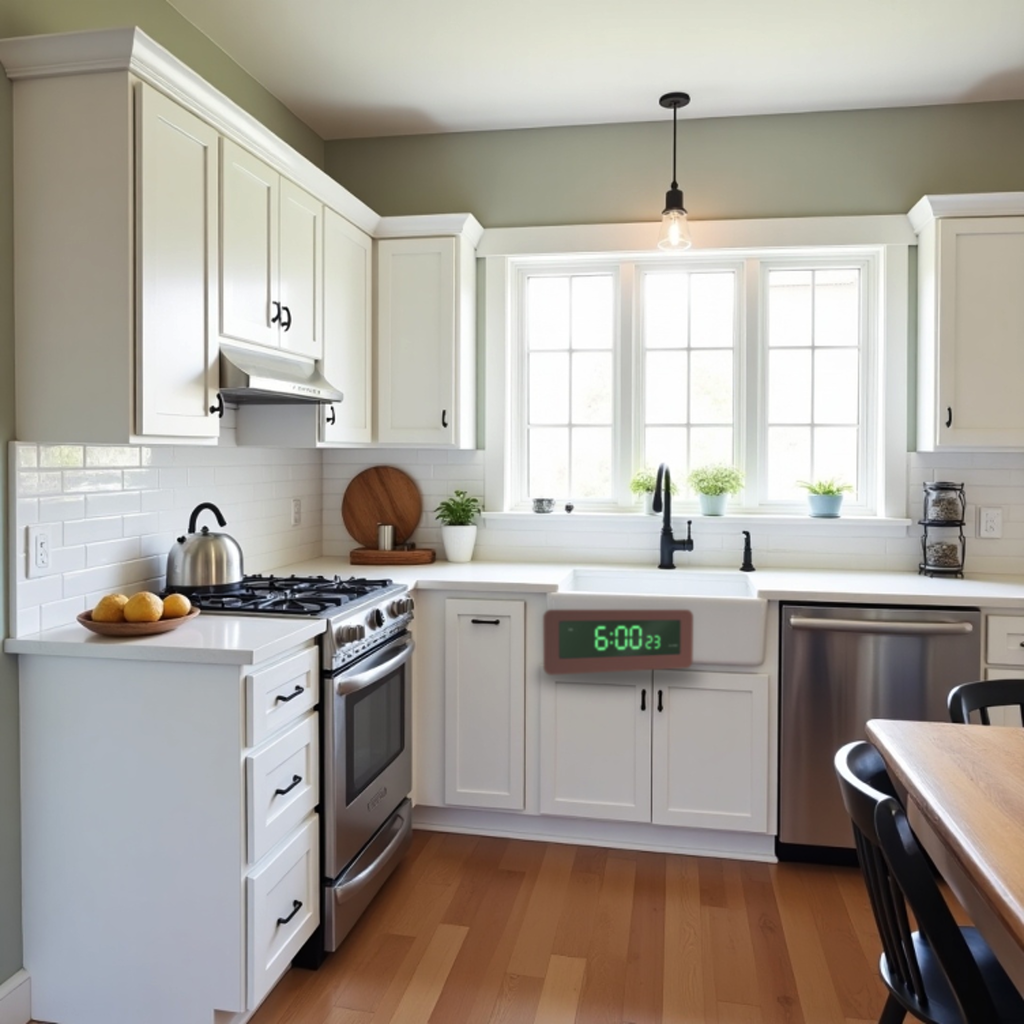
6:00:23
